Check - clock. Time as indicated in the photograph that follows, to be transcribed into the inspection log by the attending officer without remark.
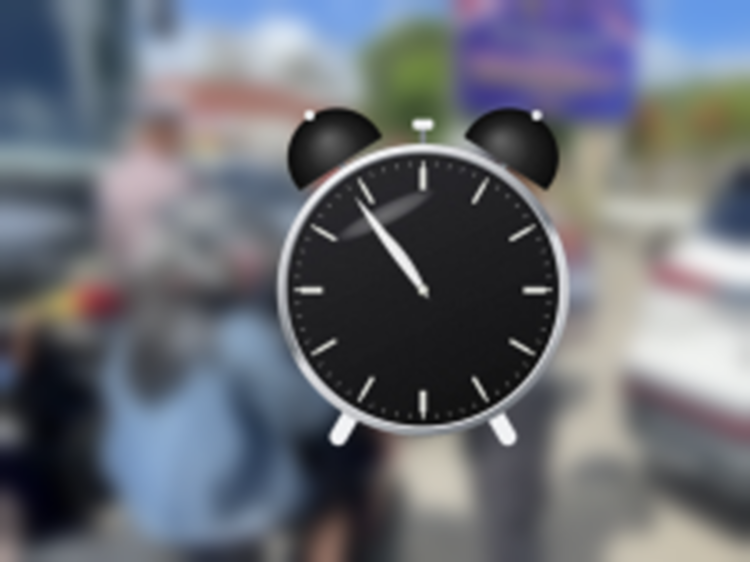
10:54
